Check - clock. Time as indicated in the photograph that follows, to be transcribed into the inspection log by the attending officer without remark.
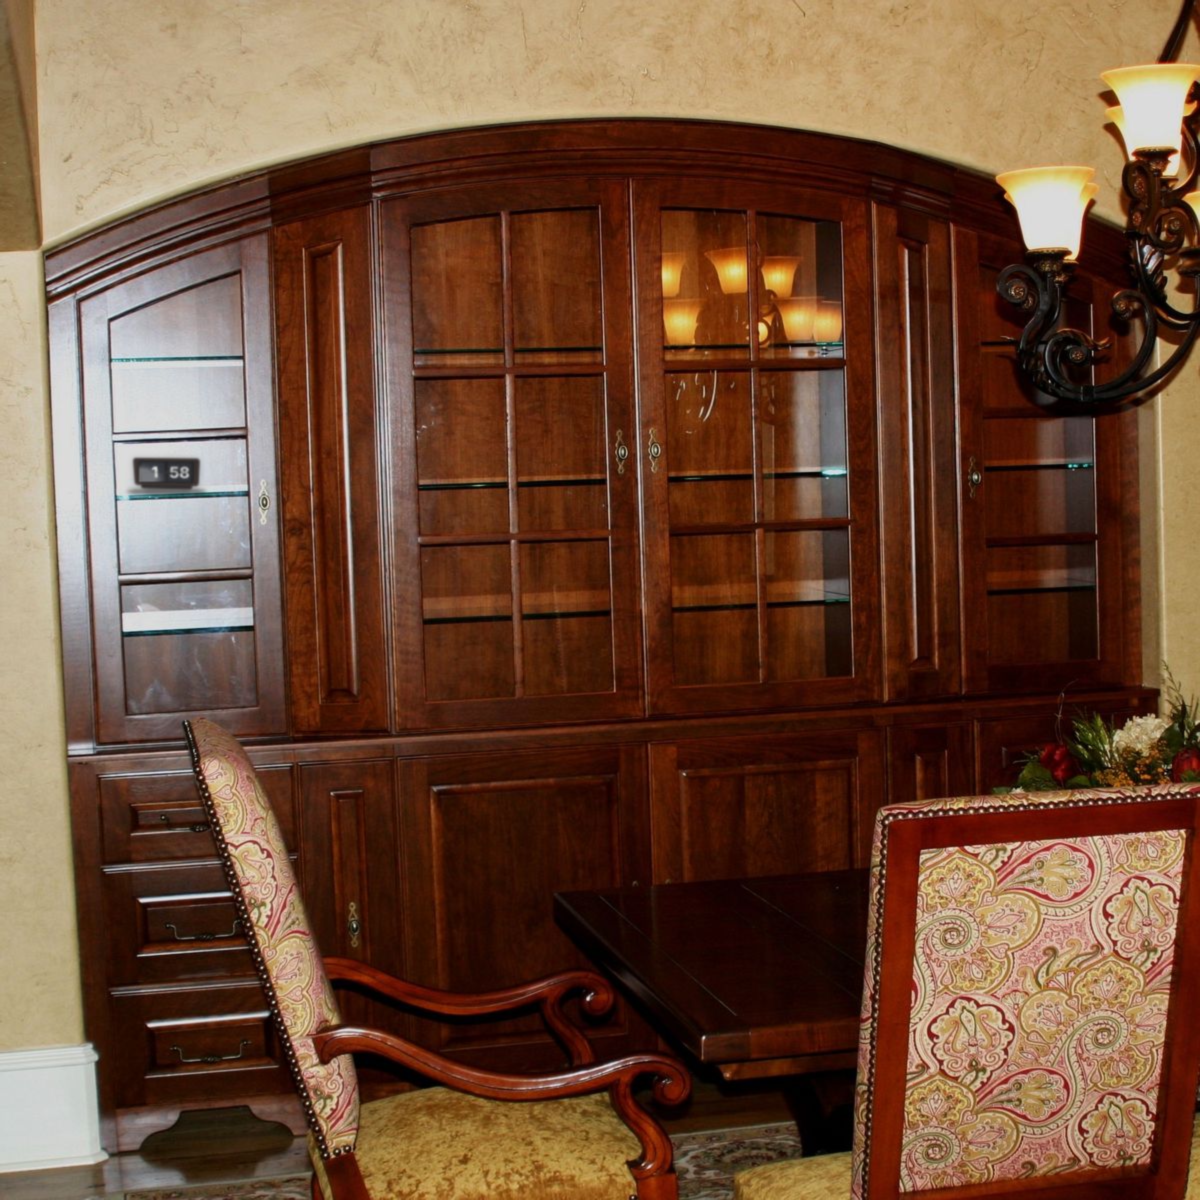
1:58
